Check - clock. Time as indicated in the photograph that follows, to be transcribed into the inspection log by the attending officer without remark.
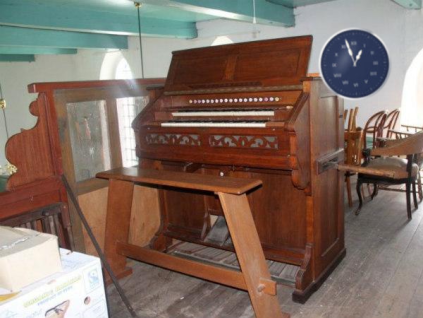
12:57
